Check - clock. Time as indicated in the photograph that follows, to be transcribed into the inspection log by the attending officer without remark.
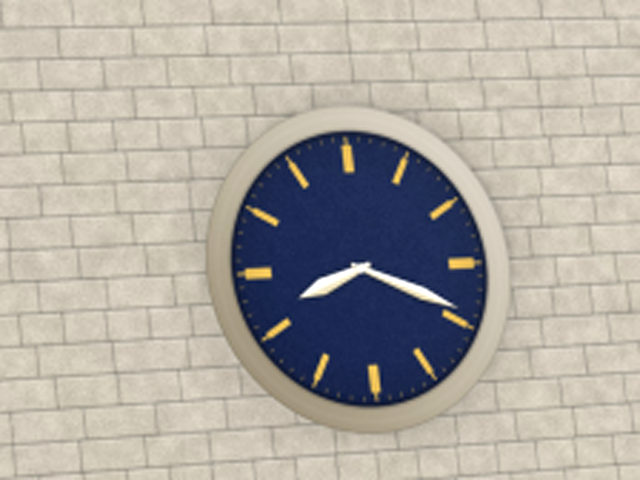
8:19
